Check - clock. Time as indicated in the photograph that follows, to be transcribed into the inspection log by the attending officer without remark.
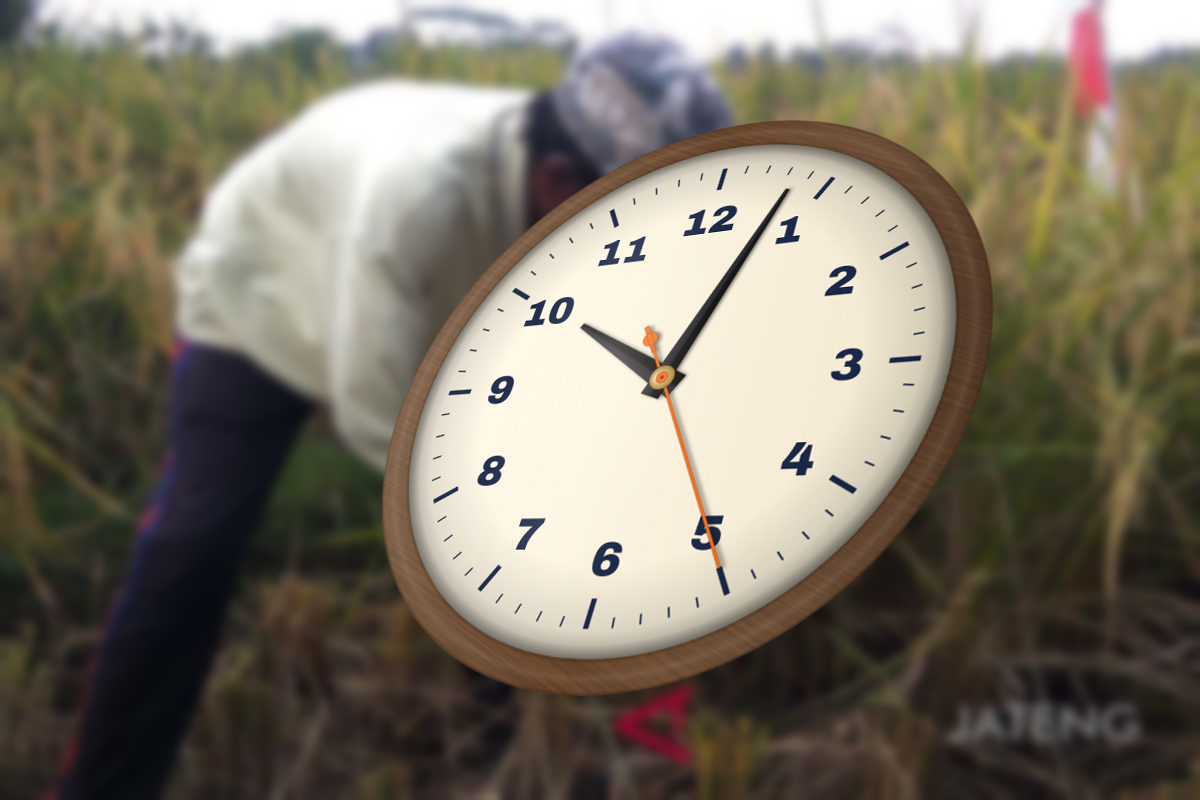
10:03:25
